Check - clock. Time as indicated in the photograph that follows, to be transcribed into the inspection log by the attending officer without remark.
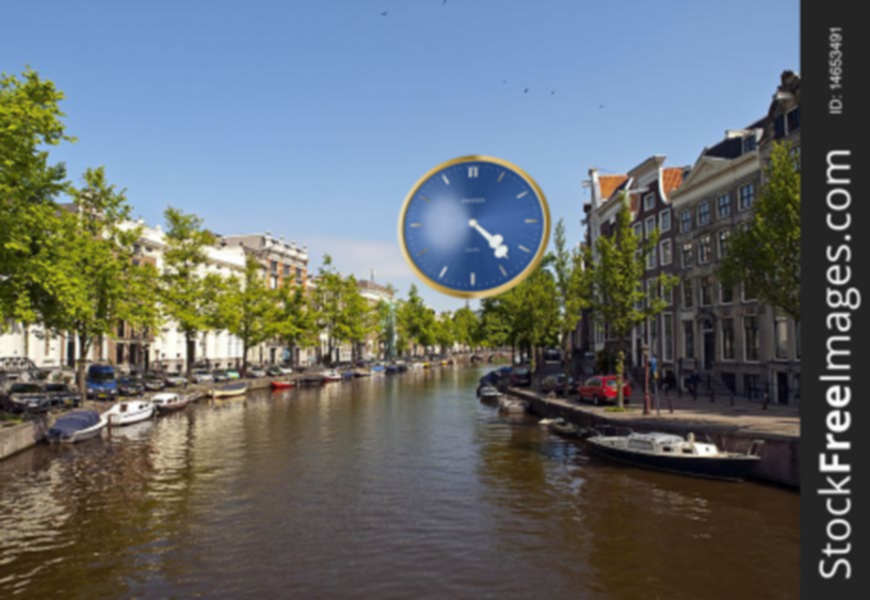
4:23
